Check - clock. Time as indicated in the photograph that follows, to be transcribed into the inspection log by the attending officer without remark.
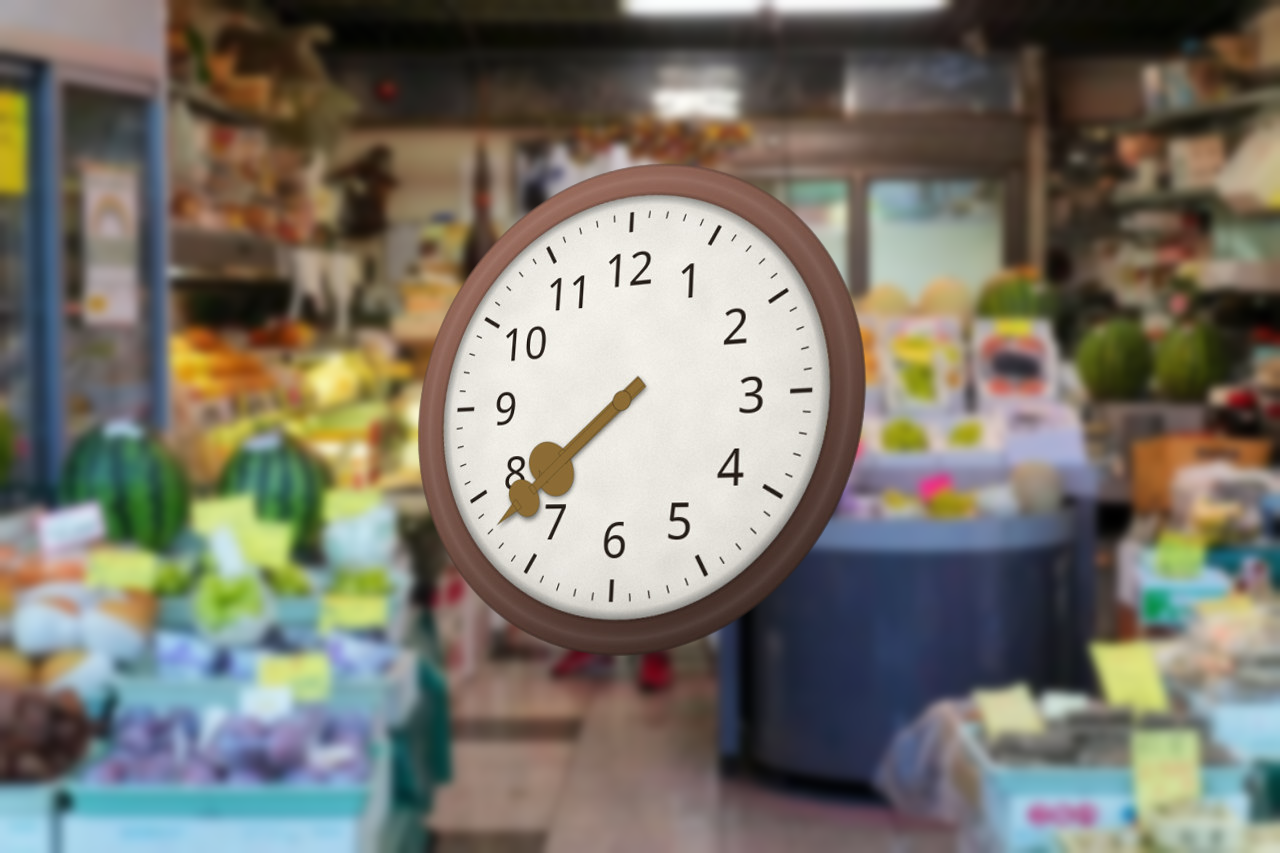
7:38
